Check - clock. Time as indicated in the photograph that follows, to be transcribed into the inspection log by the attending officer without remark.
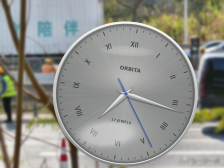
7:16:24
